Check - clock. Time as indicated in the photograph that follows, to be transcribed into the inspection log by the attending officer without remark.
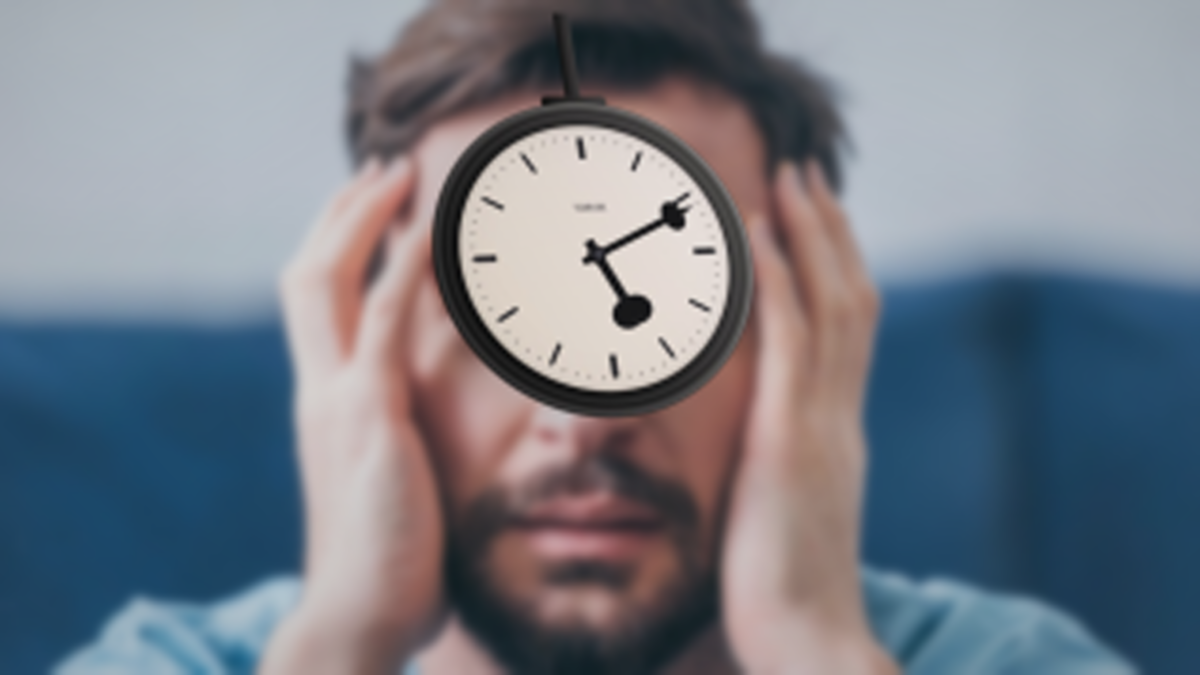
5:11
